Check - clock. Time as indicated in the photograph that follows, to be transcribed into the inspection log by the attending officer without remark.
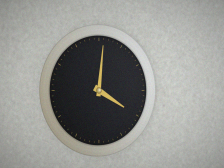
4:01
